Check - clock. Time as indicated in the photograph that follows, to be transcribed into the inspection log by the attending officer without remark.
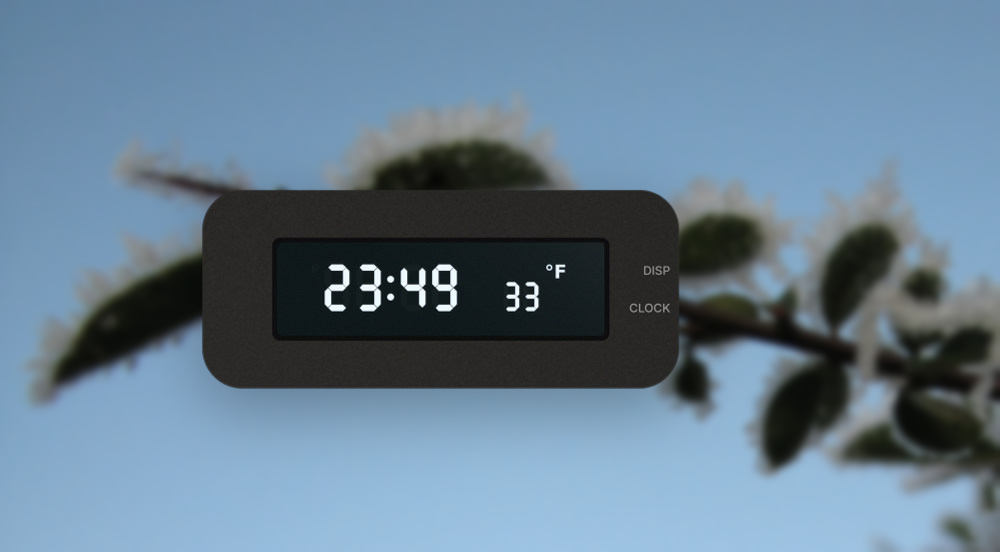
23:49
